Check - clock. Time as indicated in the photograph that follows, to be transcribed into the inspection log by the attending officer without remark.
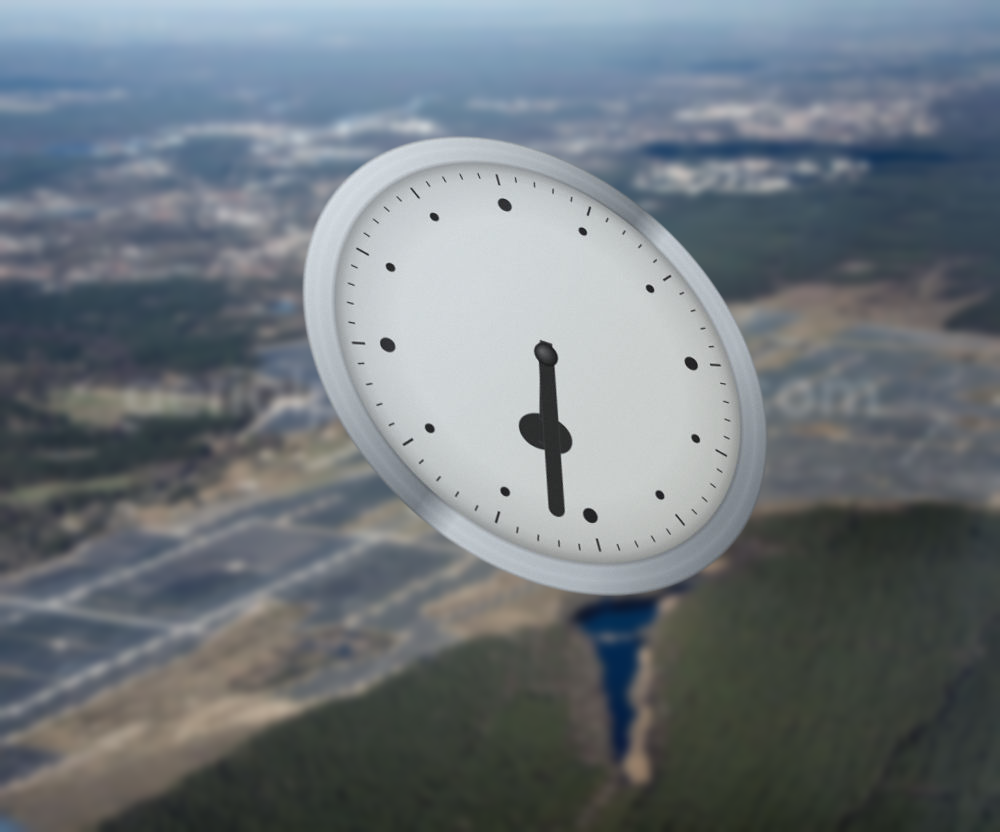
6:32
